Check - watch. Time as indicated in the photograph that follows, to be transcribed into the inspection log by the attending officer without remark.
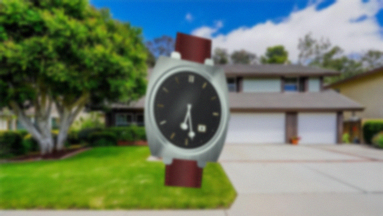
6:28
